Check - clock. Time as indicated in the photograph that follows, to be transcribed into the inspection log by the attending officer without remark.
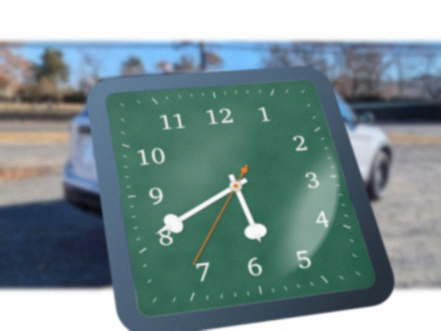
5:40:36
